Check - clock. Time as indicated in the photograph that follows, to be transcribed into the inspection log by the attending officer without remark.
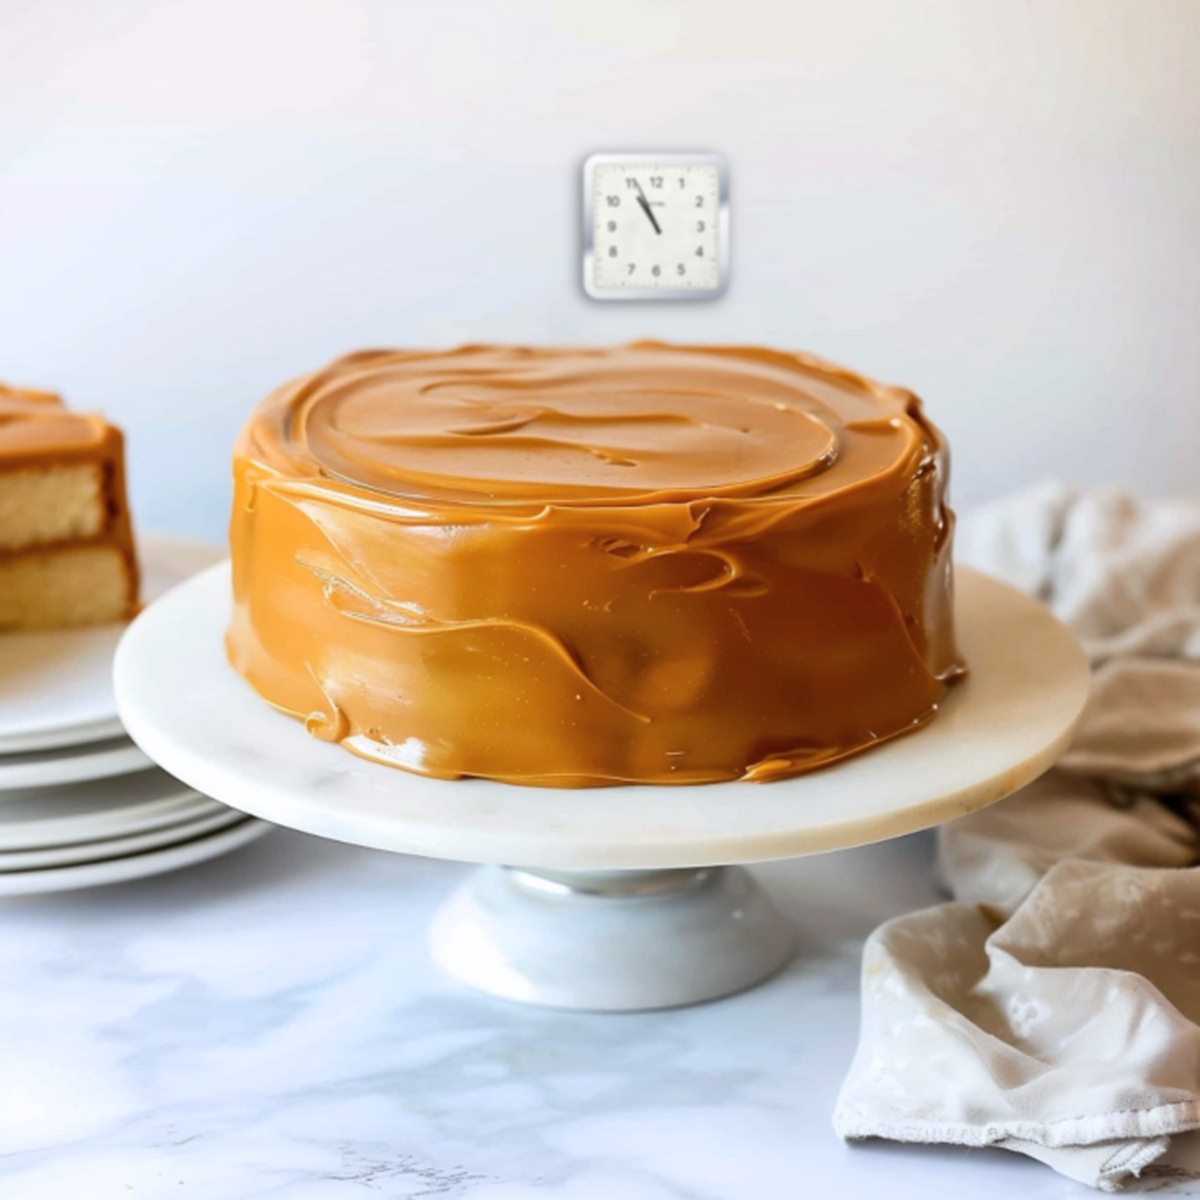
10:56
